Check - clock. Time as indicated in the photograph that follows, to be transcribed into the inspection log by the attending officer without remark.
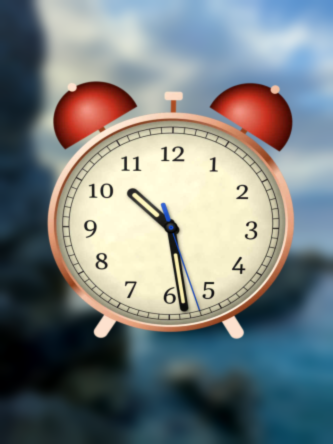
10:28:27
